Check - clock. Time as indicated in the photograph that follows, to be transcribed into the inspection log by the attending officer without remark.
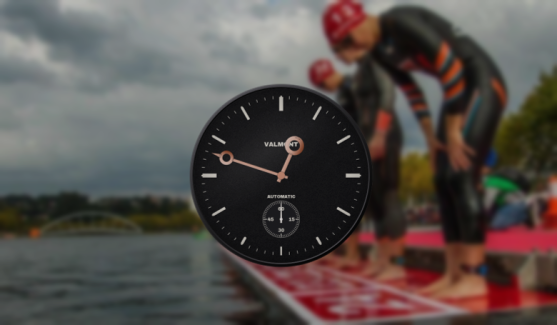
12:48
